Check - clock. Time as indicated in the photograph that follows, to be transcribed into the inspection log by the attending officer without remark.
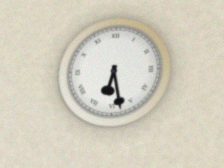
6:28
